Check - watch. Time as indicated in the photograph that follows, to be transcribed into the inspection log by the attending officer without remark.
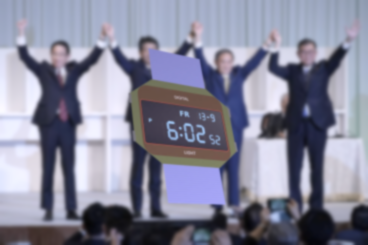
6:02
